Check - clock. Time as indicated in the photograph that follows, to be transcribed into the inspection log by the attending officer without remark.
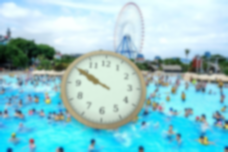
9:50
